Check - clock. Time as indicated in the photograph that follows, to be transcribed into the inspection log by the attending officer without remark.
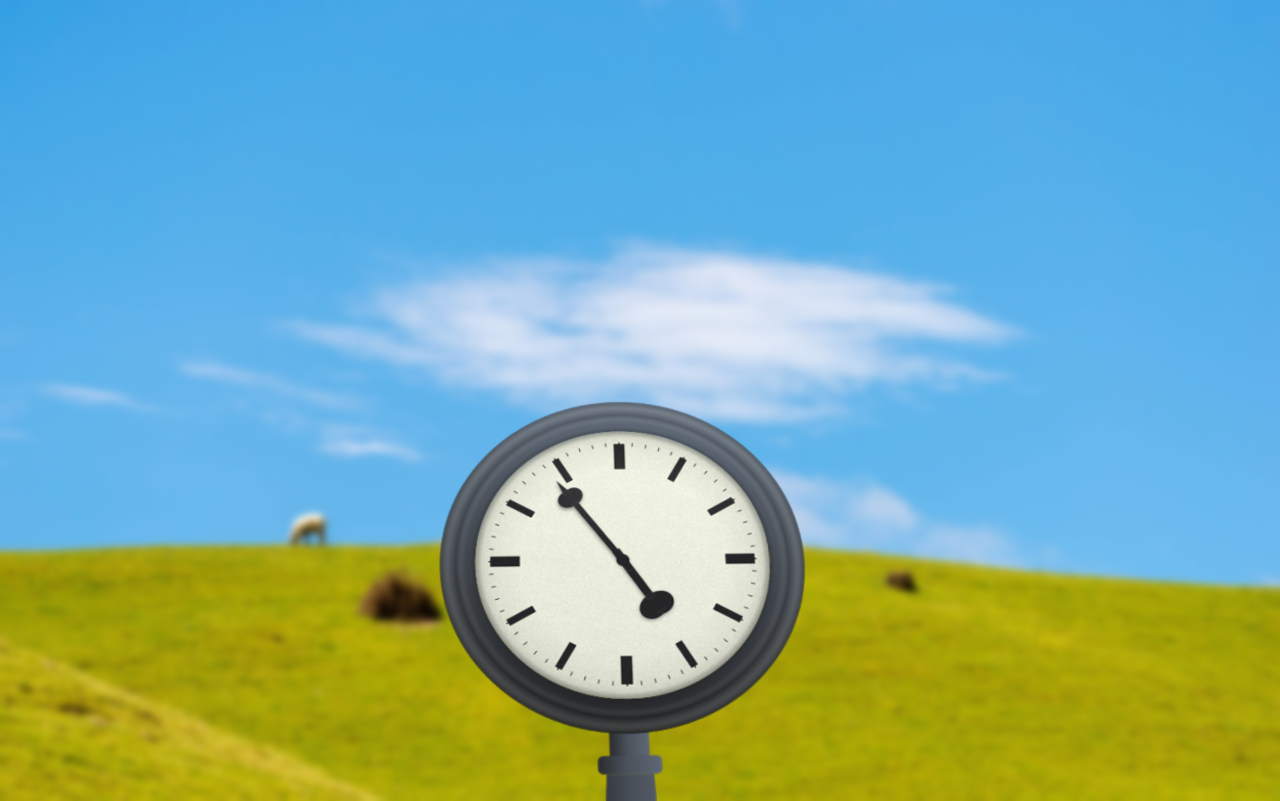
4:54
